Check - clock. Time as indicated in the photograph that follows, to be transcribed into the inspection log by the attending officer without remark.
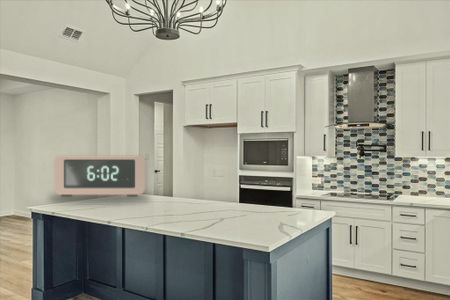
6:02
